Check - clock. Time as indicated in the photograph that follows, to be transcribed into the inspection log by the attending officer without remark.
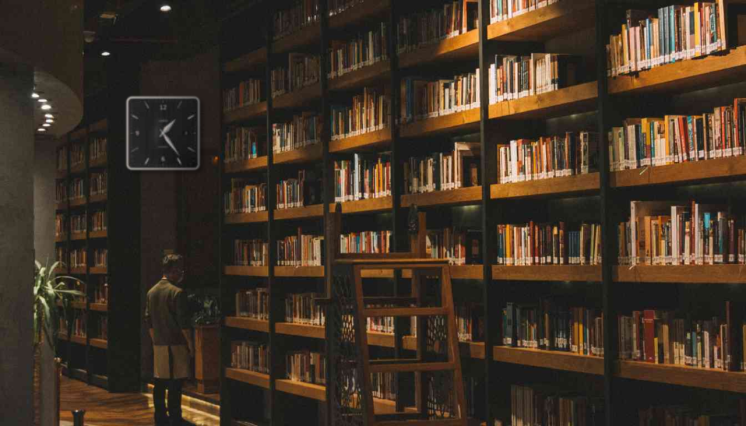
1:24
